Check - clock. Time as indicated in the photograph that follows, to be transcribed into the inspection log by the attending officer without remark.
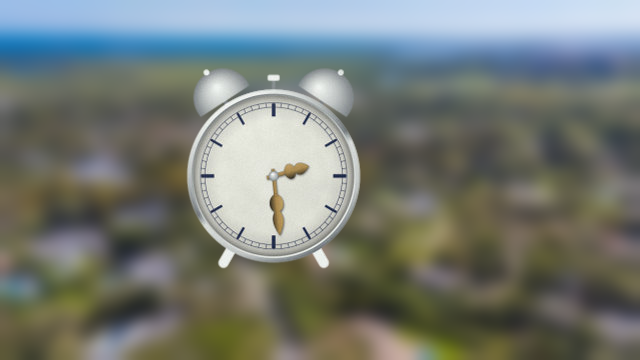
2:29
